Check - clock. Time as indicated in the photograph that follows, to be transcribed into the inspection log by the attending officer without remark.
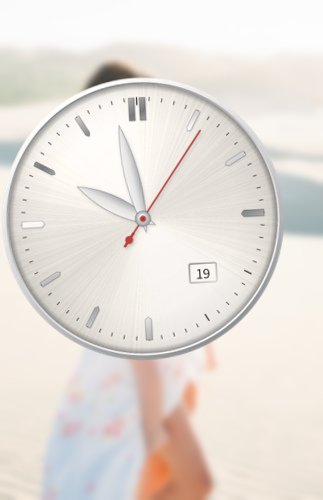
9:58:06
